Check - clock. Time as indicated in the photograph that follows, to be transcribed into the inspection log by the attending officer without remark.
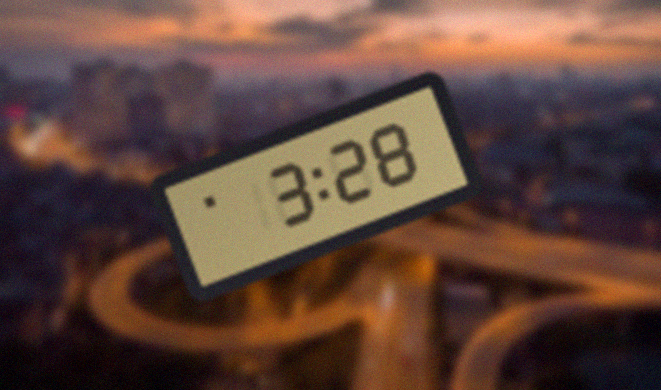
3:28
